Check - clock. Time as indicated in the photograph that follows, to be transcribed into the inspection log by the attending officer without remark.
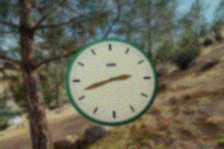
2:42
